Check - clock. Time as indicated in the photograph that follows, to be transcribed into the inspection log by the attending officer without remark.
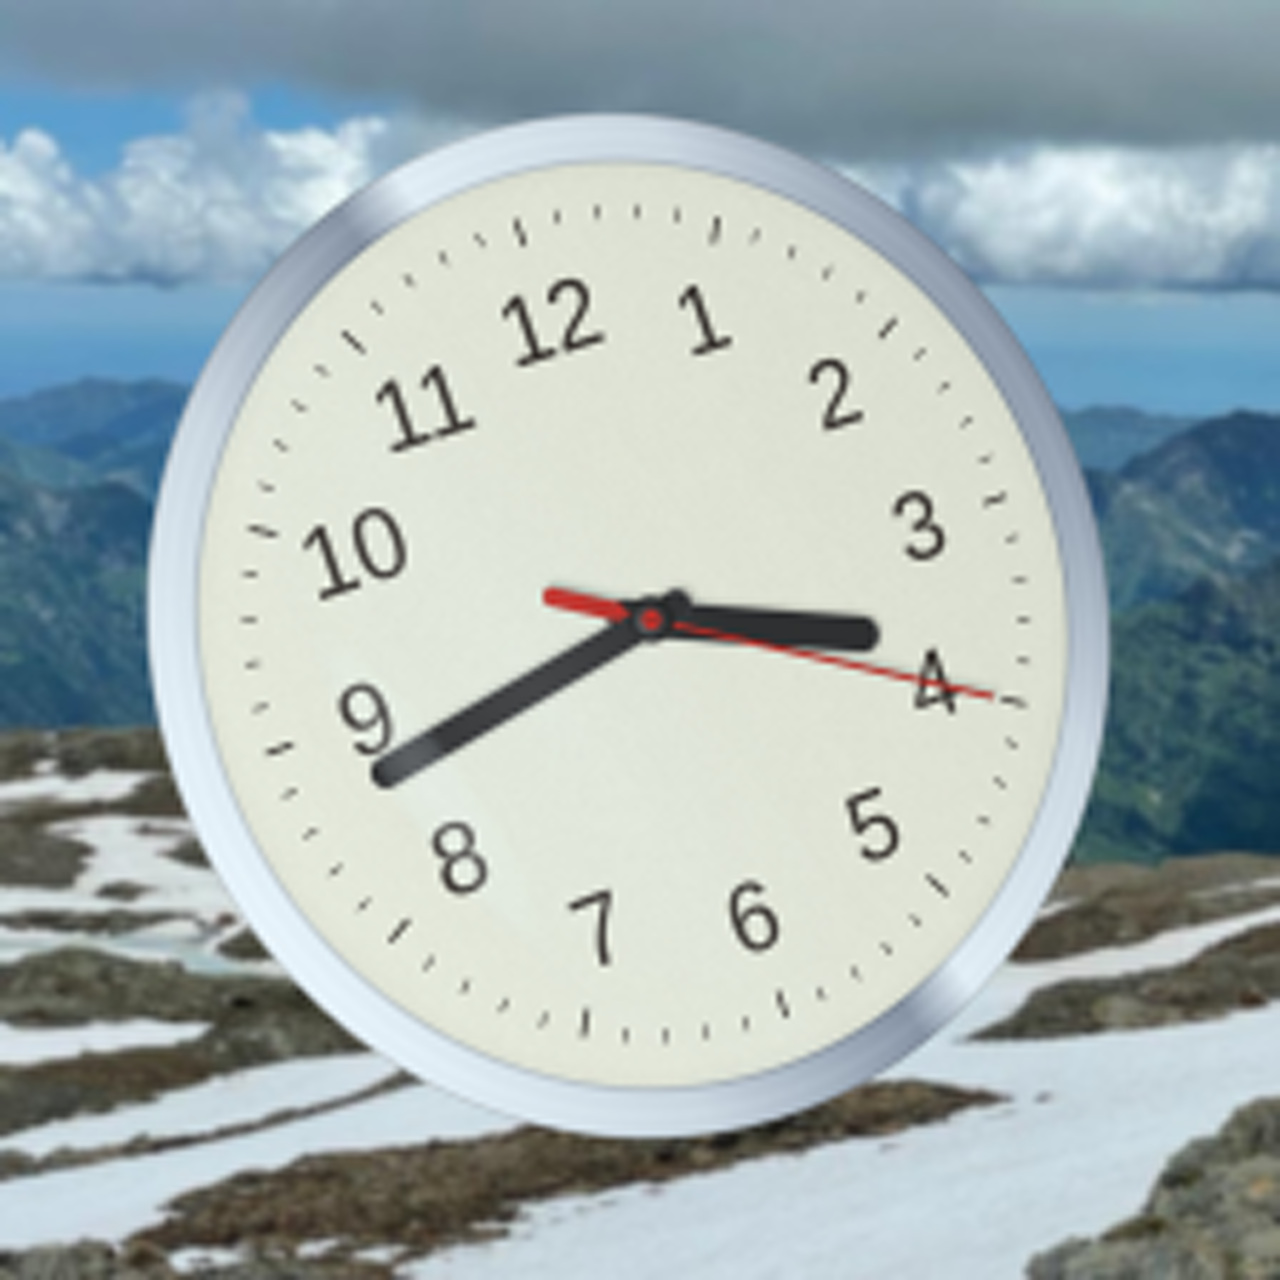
3:43:20
